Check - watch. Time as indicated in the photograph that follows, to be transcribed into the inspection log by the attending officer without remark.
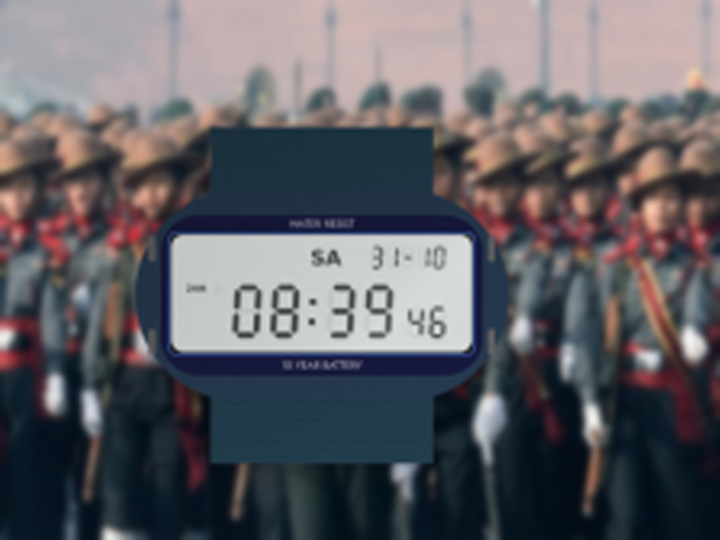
8:39:46
